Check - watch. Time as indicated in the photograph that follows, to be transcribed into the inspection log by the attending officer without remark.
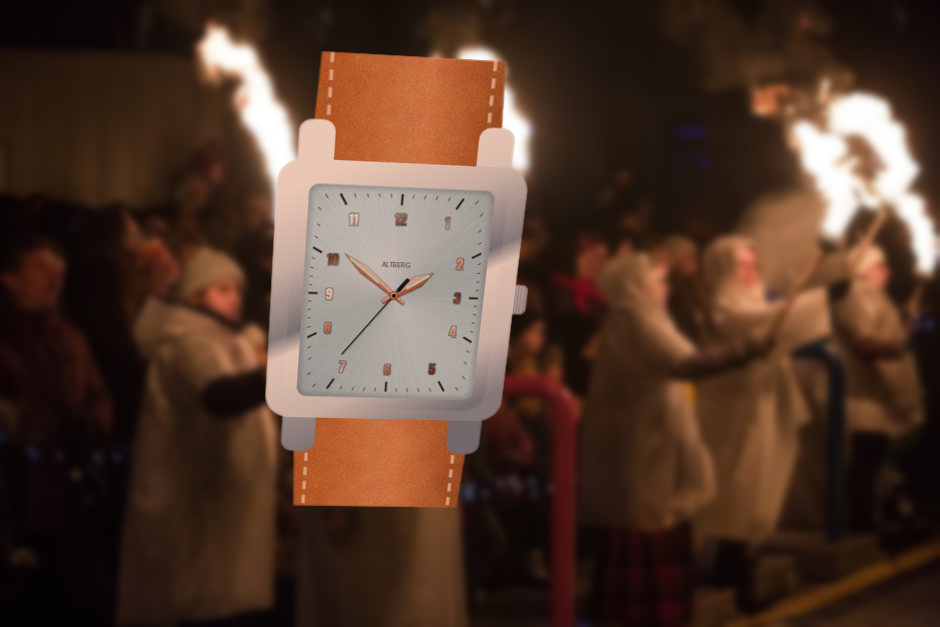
1:51:36
